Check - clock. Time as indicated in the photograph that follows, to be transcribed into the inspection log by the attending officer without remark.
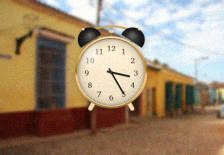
3:25
